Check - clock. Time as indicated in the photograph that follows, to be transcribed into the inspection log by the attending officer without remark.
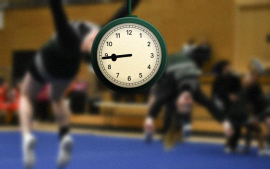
8:44
